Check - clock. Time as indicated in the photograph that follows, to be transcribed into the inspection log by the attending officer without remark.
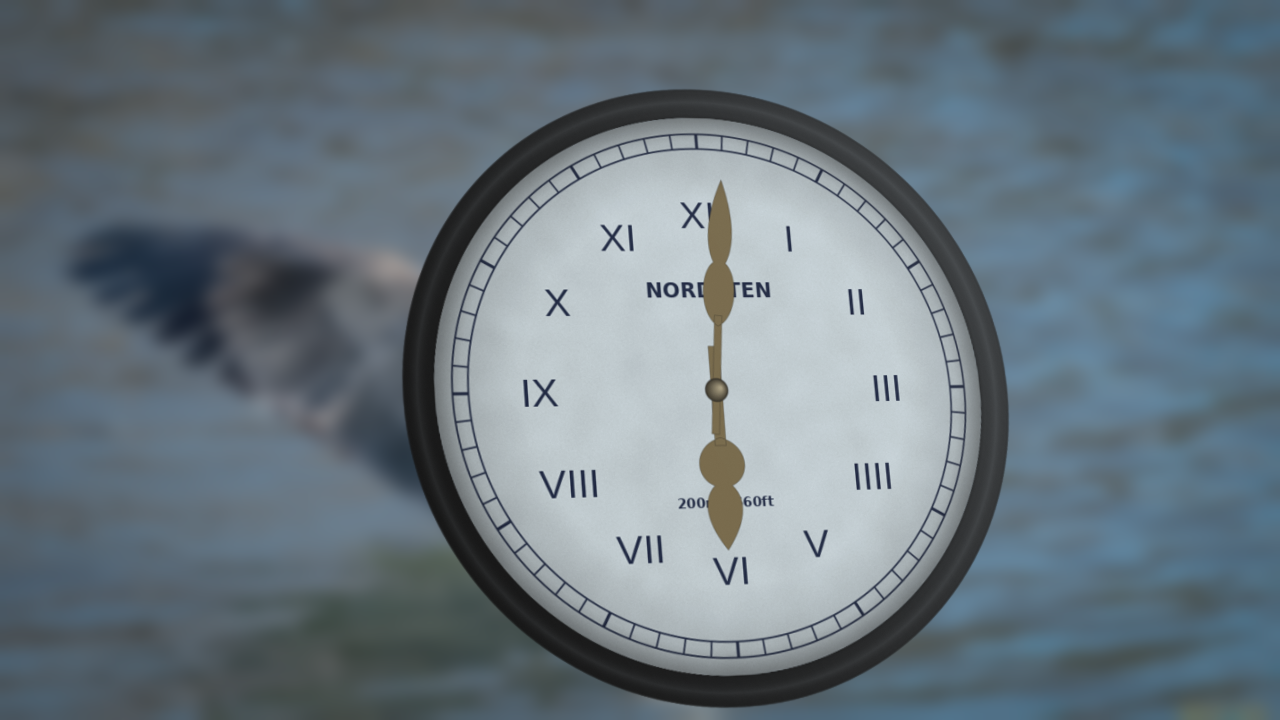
6:01
